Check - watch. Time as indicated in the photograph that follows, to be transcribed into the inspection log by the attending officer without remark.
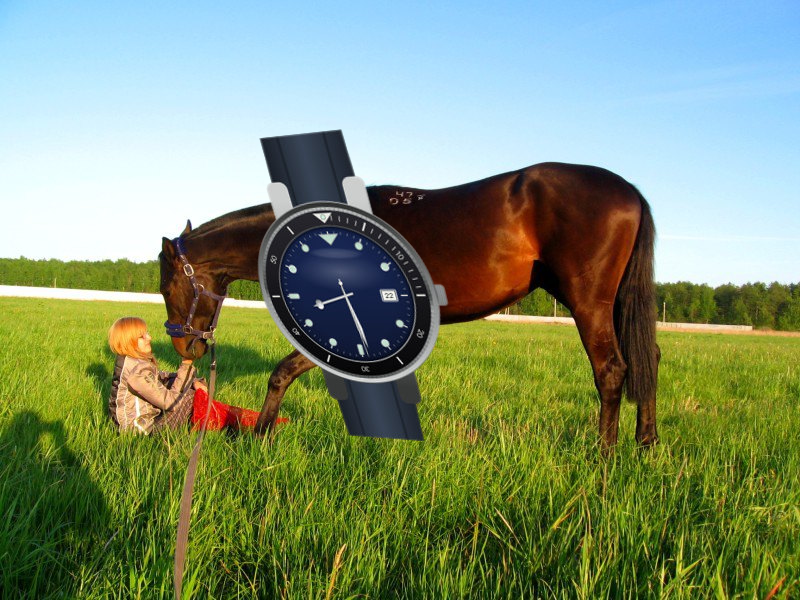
8:28:29
